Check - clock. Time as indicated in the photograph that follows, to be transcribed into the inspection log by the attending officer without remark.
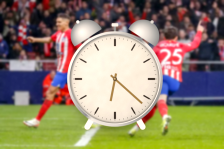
6:22
